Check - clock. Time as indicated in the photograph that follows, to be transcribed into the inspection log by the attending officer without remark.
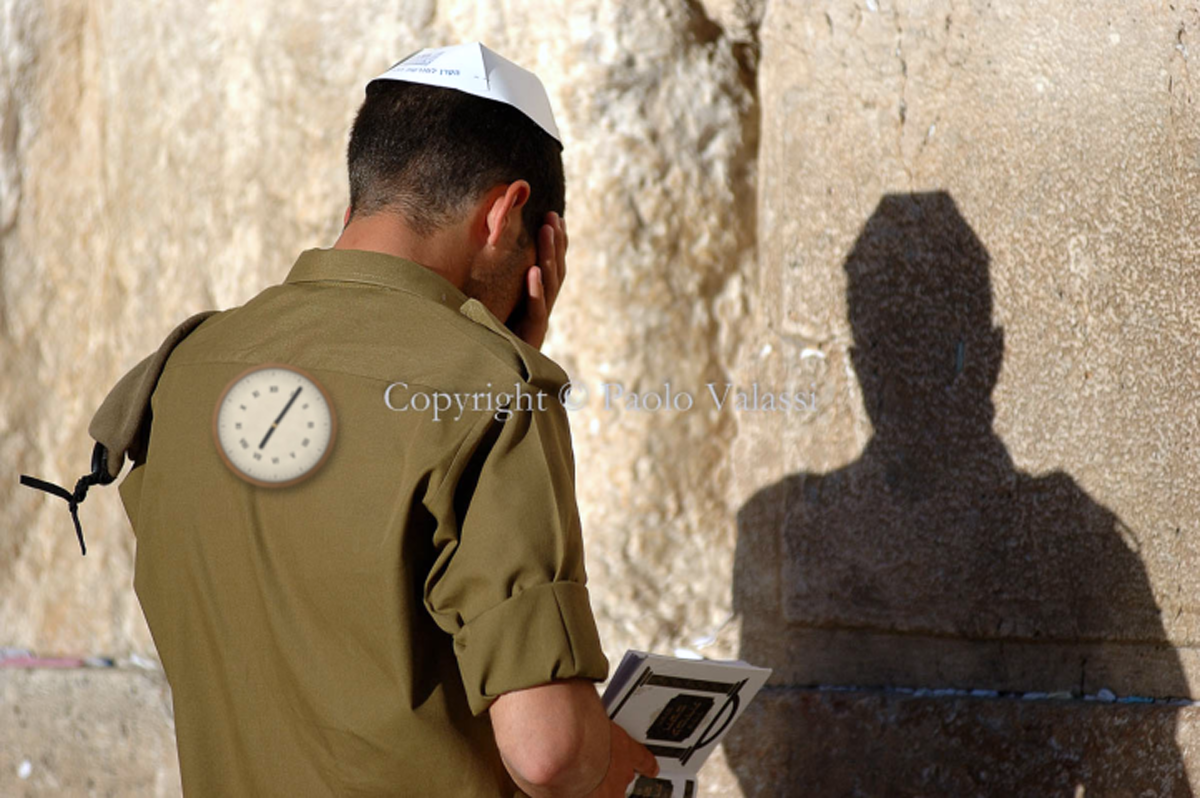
7:06
